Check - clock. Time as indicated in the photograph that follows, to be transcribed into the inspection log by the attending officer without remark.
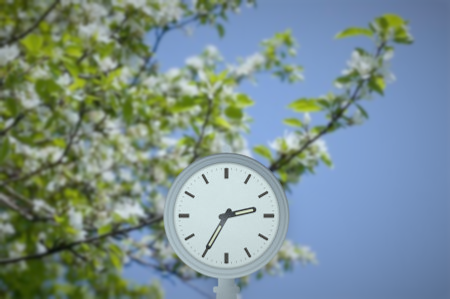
2:35
